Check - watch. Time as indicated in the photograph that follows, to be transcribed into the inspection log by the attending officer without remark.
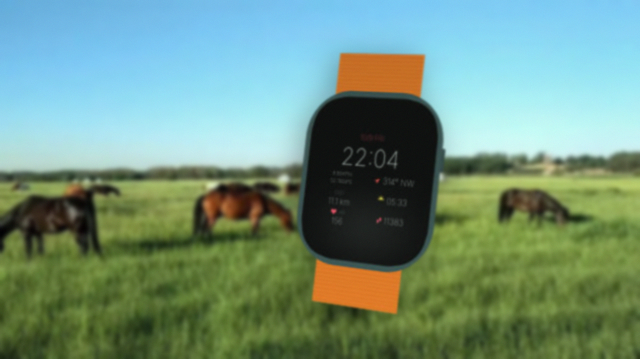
22:04
